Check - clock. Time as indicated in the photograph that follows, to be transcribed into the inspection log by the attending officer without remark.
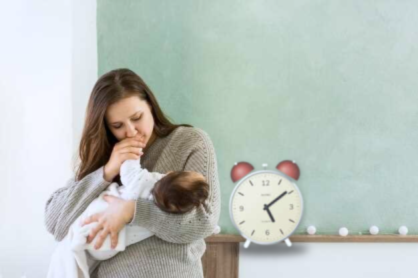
5:09
